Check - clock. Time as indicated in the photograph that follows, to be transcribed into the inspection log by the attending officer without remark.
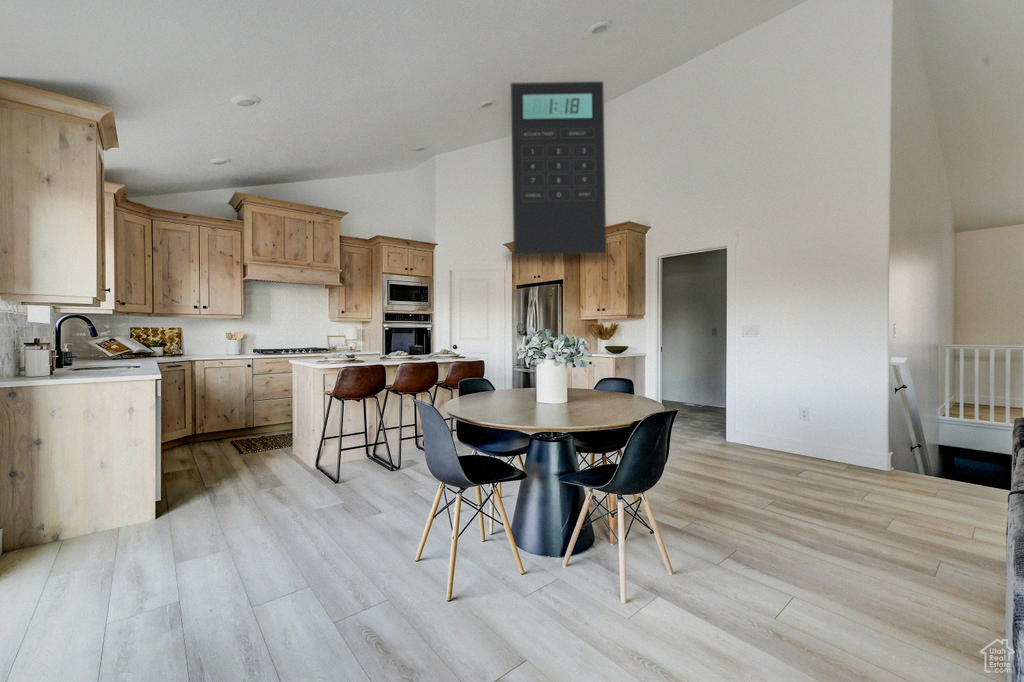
1:18
